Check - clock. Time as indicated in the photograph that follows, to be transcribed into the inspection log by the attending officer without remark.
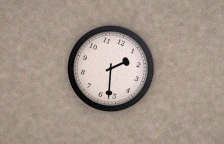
1:27
